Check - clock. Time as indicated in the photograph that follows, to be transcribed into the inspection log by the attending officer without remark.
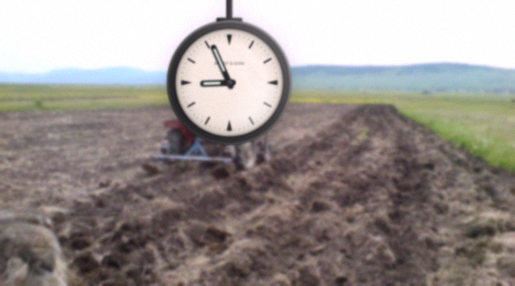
8:56
